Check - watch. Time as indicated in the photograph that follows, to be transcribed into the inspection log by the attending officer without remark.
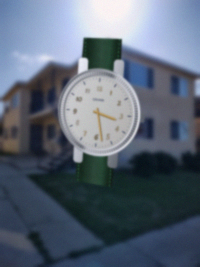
3:28
